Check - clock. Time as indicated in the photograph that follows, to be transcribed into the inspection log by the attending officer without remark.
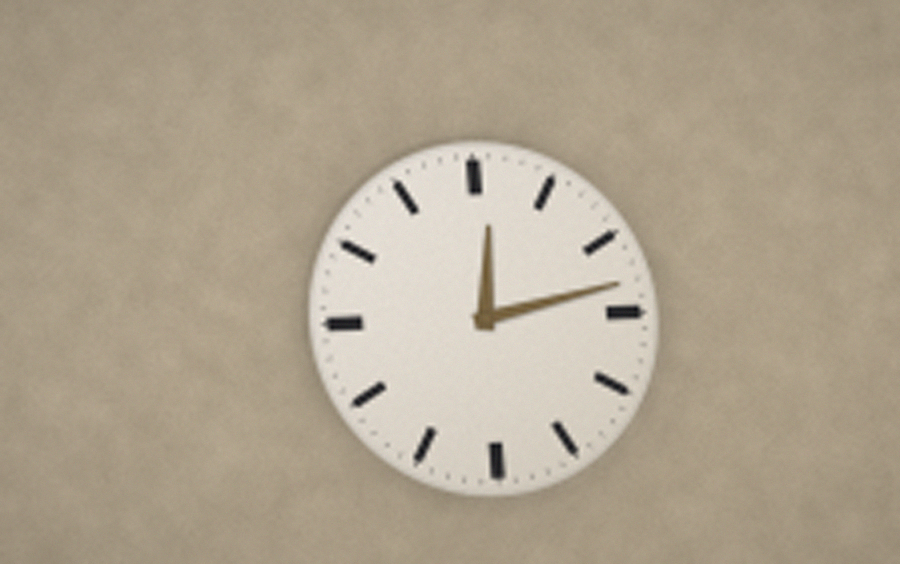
12:13
